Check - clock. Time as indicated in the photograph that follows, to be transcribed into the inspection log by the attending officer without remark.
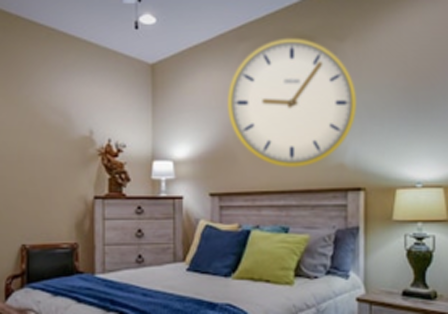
9:06
